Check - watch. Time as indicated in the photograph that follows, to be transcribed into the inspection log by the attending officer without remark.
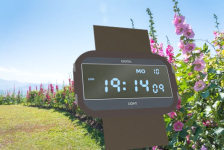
19:14:09
